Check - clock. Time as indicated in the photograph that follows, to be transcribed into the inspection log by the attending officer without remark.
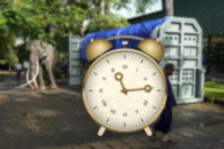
11:14
